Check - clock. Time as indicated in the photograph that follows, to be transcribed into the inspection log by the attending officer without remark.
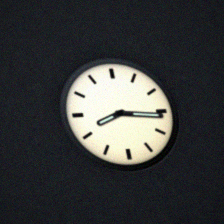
8:16
